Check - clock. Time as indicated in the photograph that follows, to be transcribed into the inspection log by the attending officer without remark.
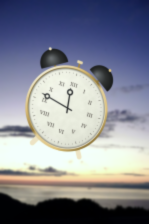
11:47
